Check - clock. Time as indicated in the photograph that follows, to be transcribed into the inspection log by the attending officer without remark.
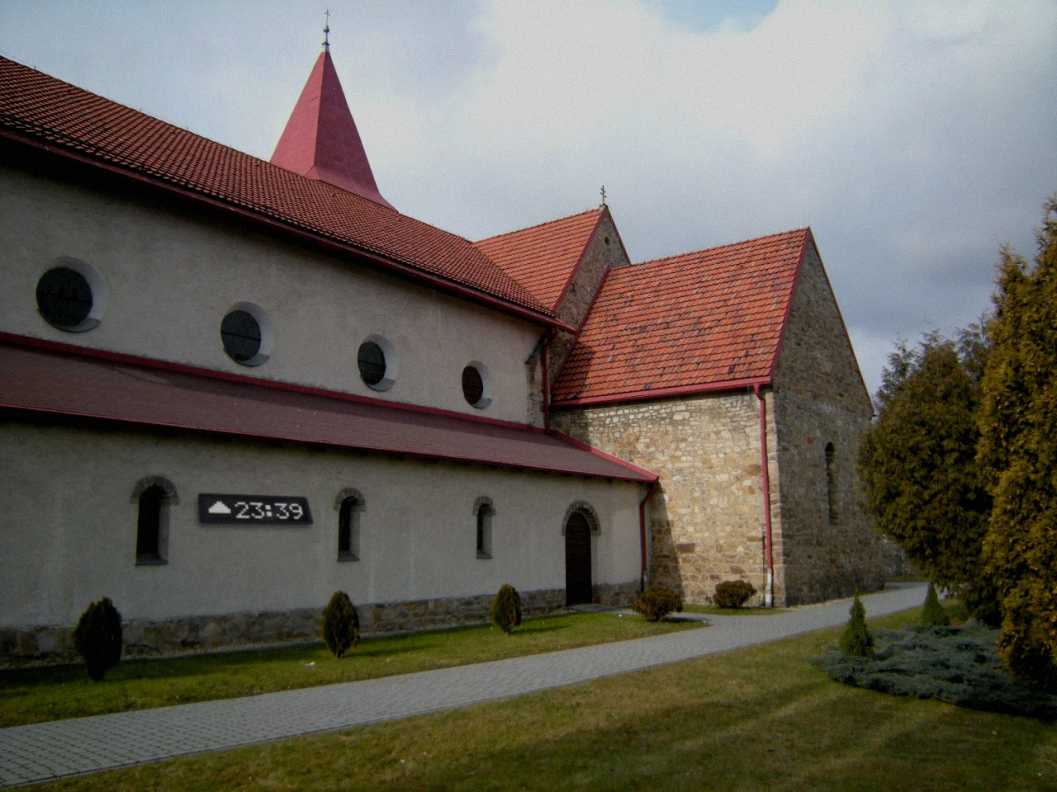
23:39
